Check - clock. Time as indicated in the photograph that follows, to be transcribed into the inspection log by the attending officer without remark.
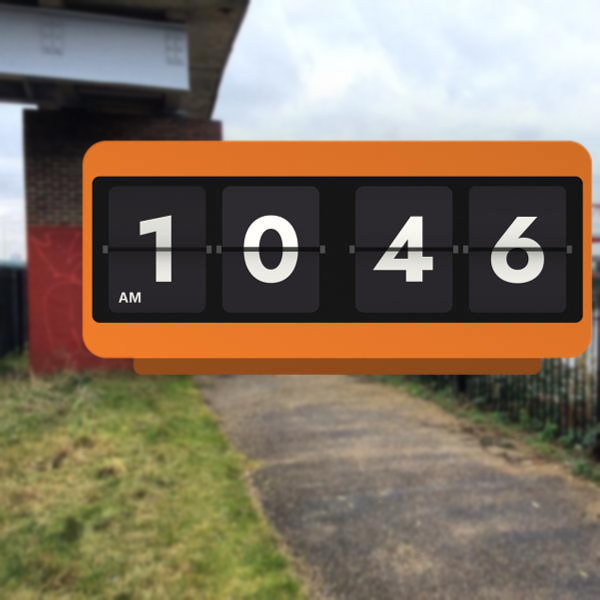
10:46
